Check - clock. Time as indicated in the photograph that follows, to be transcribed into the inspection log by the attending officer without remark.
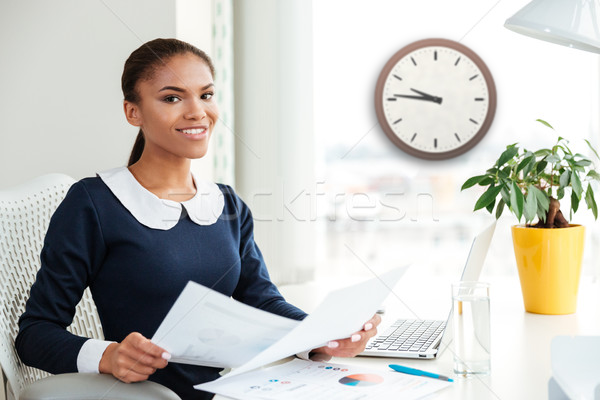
9:46
